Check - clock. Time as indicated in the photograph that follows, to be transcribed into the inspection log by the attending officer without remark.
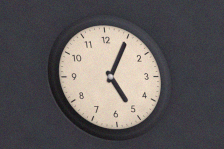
5:05
